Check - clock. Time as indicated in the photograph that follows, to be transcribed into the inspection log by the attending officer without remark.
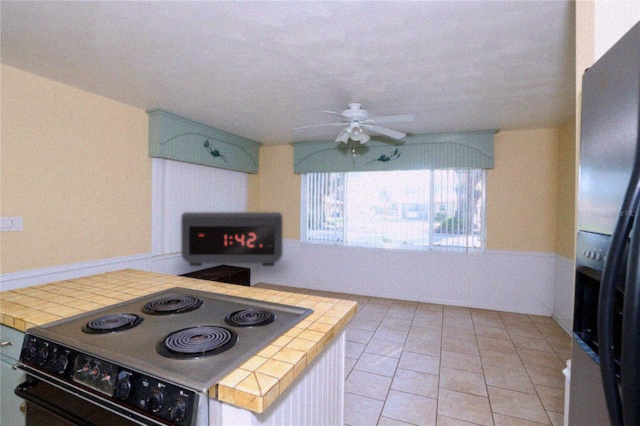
1:42
